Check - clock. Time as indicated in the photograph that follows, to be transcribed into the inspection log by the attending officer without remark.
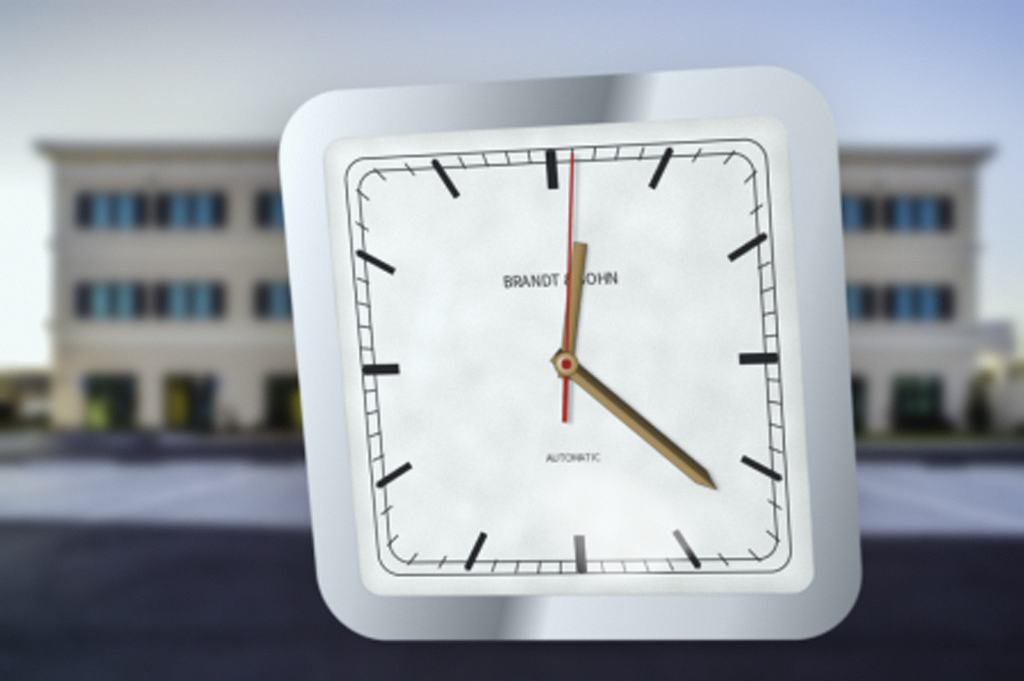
12:22:01
